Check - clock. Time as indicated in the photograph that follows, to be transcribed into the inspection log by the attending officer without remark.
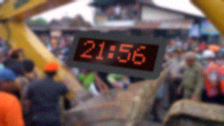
21:56
